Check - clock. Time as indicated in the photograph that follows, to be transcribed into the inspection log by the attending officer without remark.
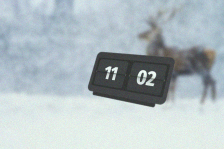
11:02
